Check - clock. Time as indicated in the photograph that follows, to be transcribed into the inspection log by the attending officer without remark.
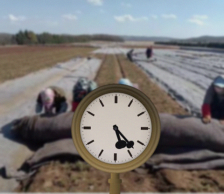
5:23
